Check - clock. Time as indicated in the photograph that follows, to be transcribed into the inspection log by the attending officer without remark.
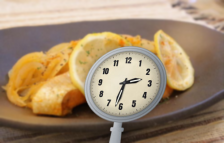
2:32
